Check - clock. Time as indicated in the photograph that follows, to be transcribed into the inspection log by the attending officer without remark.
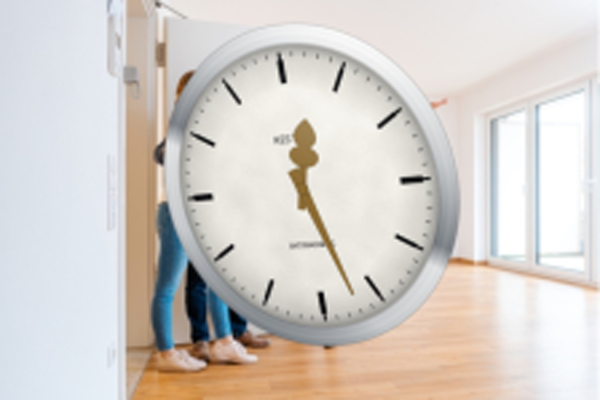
12:27
